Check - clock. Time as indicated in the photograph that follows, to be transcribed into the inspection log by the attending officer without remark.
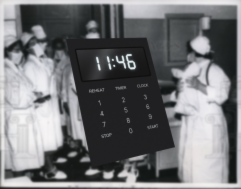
11:46
